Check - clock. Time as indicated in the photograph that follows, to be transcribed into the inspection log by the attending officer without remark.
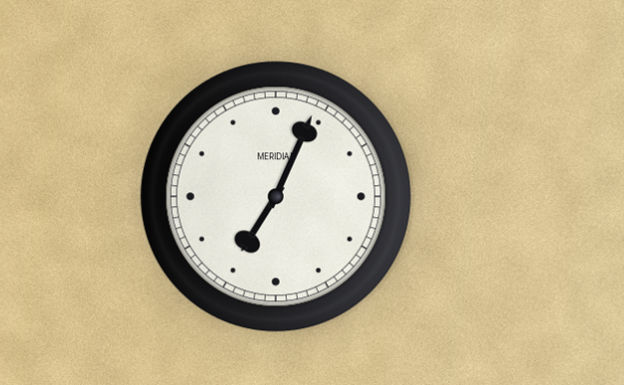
7:04
